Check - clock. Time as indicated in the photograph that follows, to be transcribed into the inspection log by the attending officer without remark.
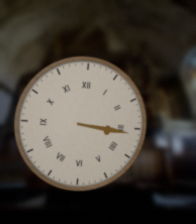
3:16
